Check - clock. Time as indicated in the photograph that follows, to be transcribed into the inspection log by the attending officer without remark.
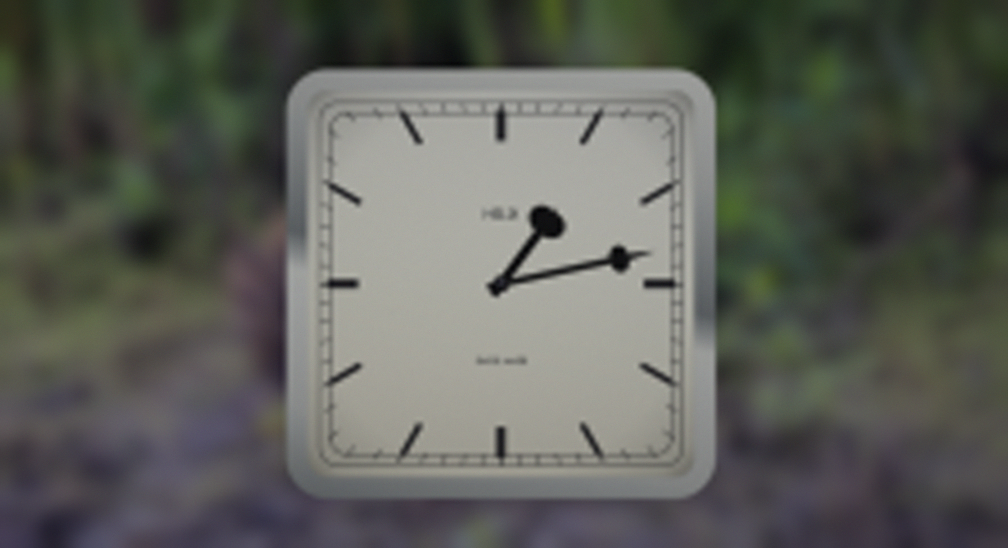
1:13
